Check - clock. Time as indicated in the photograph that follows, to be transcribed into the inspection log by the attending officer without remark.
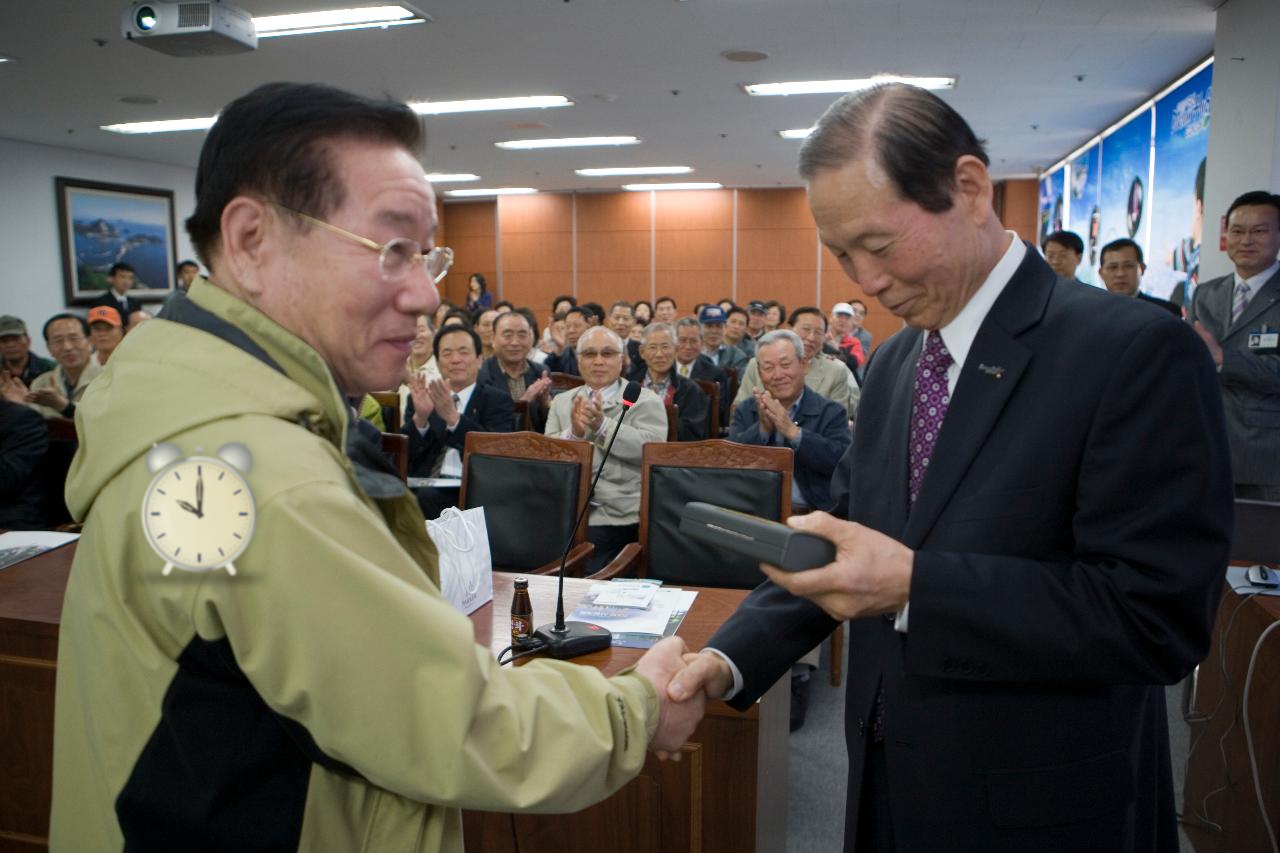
10:00
